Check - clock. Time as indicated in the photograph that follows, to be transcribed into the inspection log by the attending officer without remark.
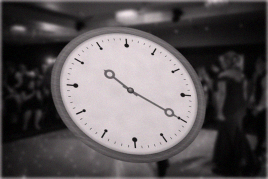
10:20
